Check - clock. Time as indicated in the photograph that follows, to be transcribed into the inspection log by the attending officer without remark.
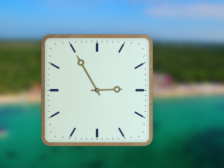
2:55
